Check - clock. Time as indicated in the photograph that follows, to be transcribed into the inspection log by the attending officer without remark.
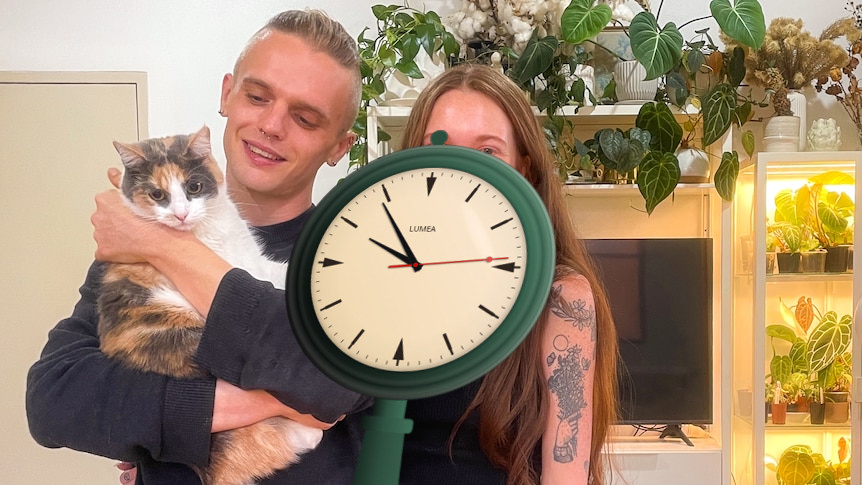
9:54:14
